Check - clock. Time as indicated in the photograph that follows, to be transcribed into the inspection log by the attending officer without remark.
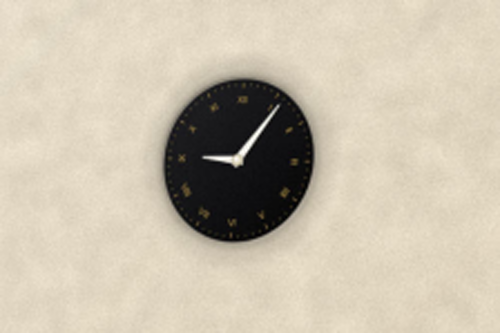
9:06
